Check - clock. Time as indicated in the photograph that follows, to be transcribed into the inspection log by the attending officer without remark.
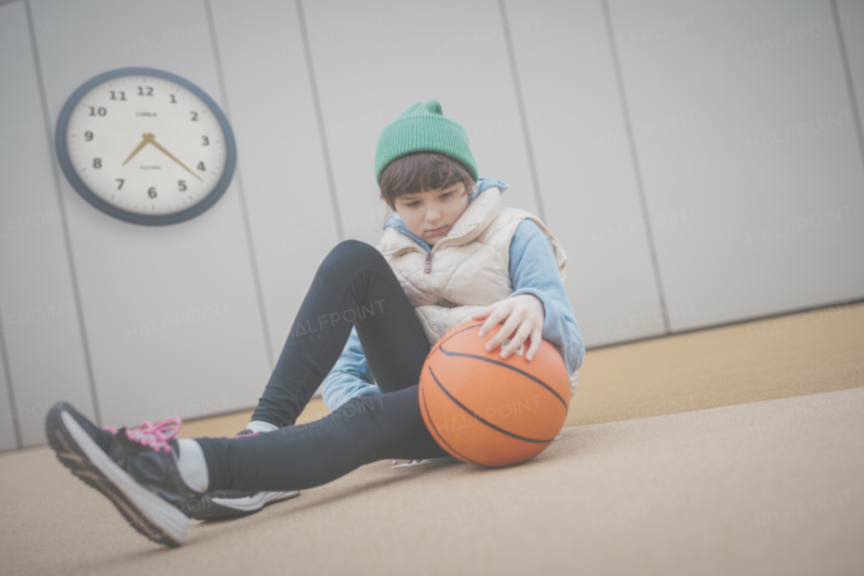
7:22
